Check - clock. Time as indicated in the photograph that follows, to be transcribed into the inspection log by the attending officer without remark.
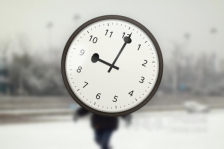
9:01
